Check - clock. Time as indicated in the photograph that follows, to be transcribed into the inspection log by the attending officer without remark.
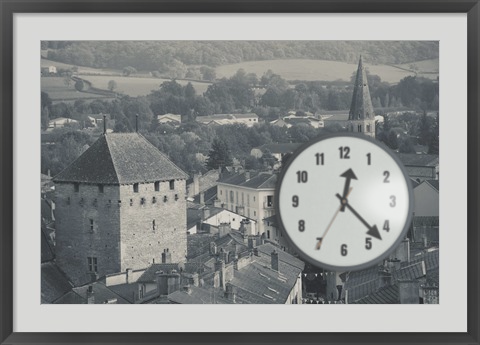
12:22:35
